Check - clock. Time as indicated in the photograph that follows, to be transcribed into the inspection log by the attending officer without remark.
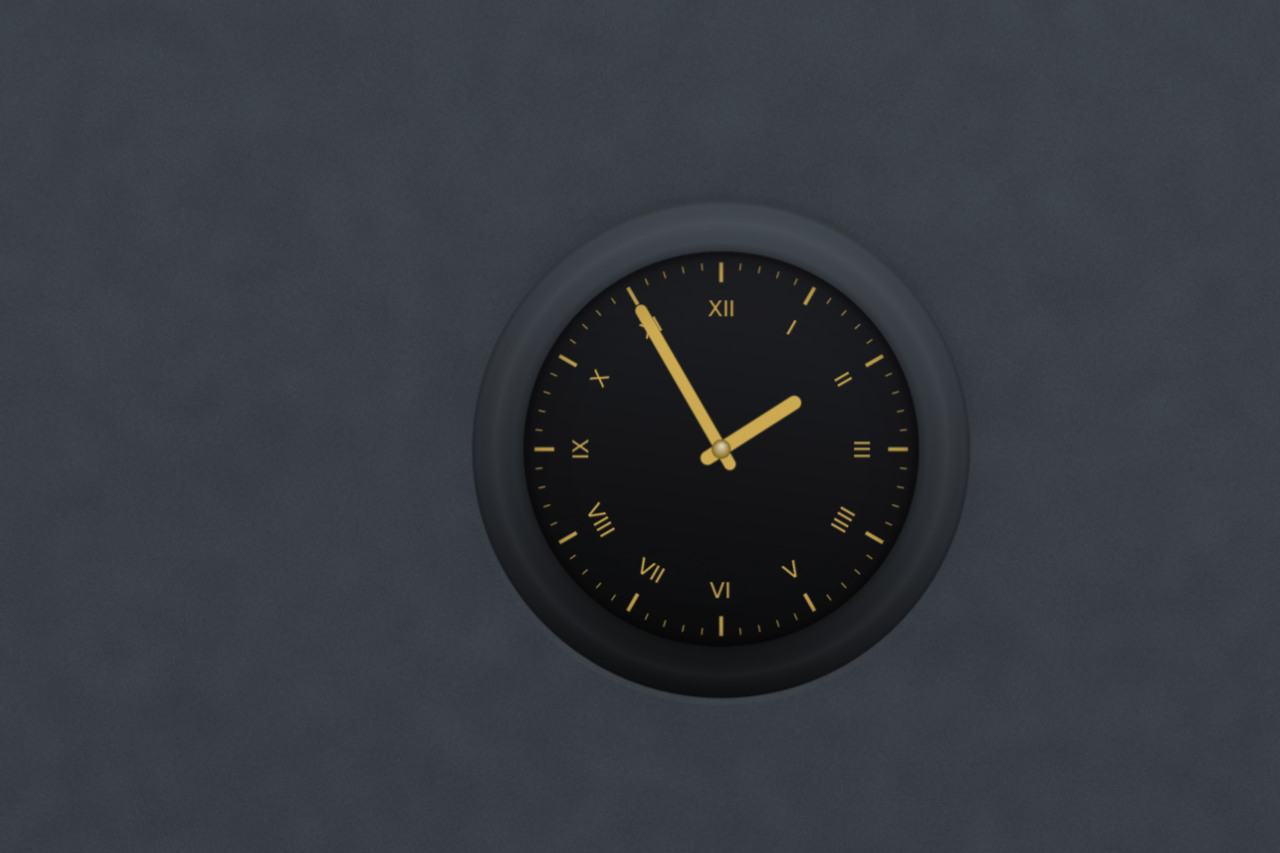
1:55
